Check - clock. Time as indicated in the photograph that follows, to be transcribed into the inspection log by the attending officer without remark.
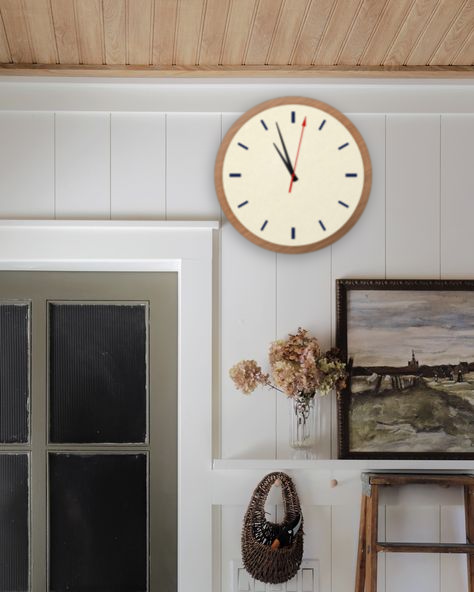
10:57:02
